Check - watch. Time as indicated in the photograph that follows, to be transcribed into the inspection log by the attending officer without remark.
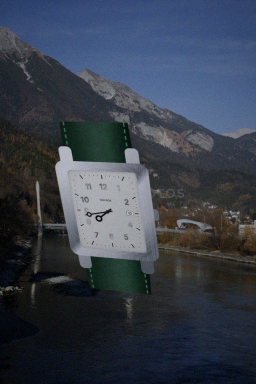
7:43
